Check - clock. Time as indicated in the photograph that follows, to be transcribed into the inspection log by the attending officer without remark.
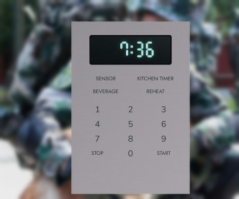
7:36
